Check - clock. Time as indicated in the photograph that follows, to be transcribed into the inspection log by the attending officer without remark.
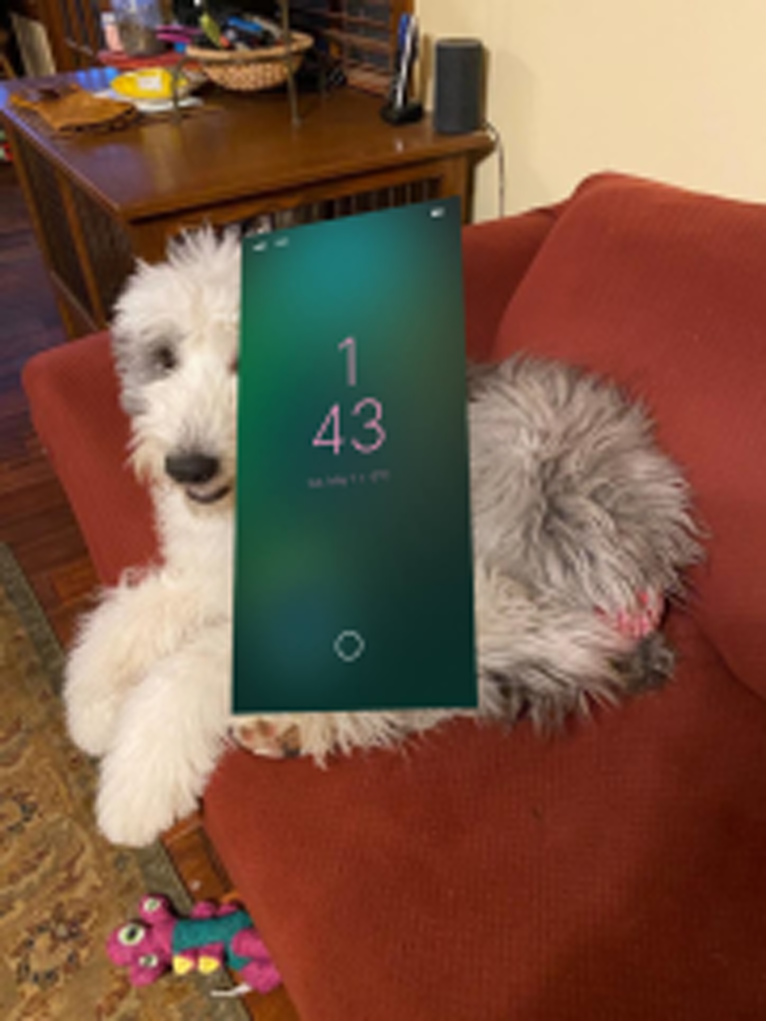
1:43
